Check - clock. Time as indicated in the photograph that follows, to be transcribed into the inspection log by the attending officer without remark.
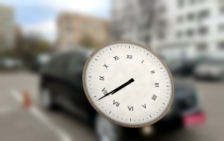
7:39
